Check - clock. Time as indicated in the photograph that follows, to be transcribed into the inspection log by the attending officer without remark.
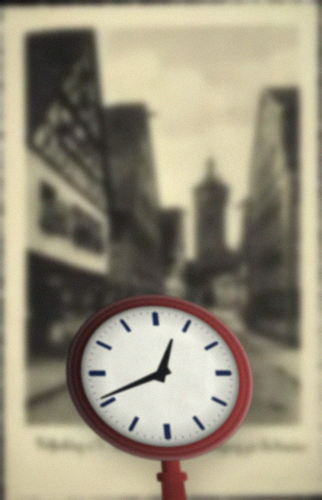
12:41
